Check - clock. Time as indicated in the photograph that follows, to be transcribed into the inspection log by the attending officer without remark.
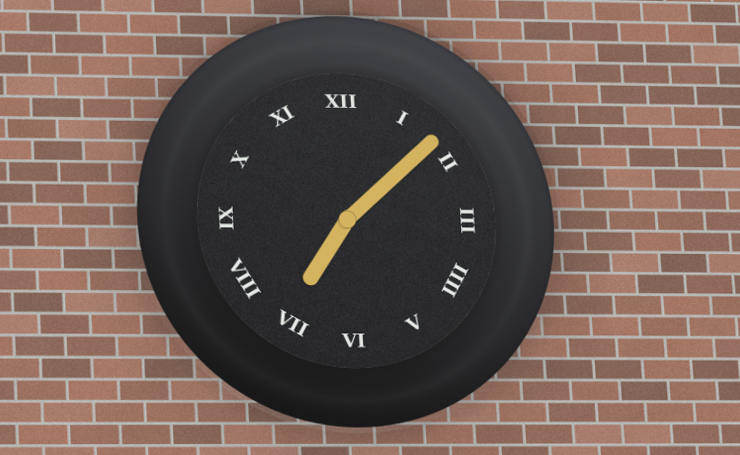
7:08
